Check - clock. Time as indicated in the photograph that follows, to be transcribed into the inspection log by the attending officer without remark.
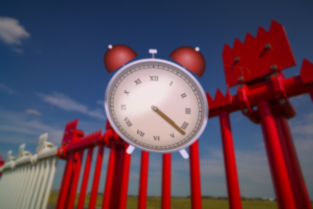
4:22
